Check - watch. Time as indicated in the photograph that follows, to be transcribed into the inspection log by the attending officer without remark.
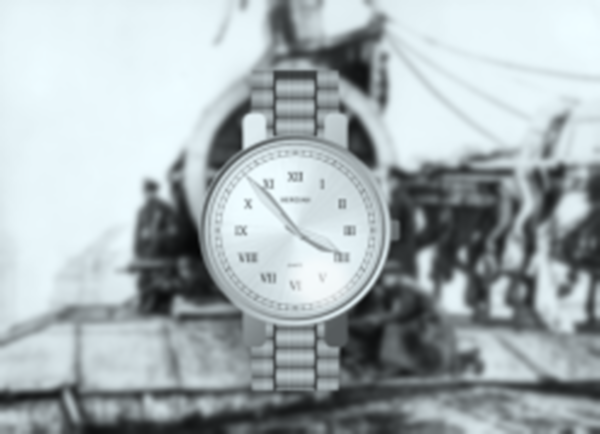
3:53
